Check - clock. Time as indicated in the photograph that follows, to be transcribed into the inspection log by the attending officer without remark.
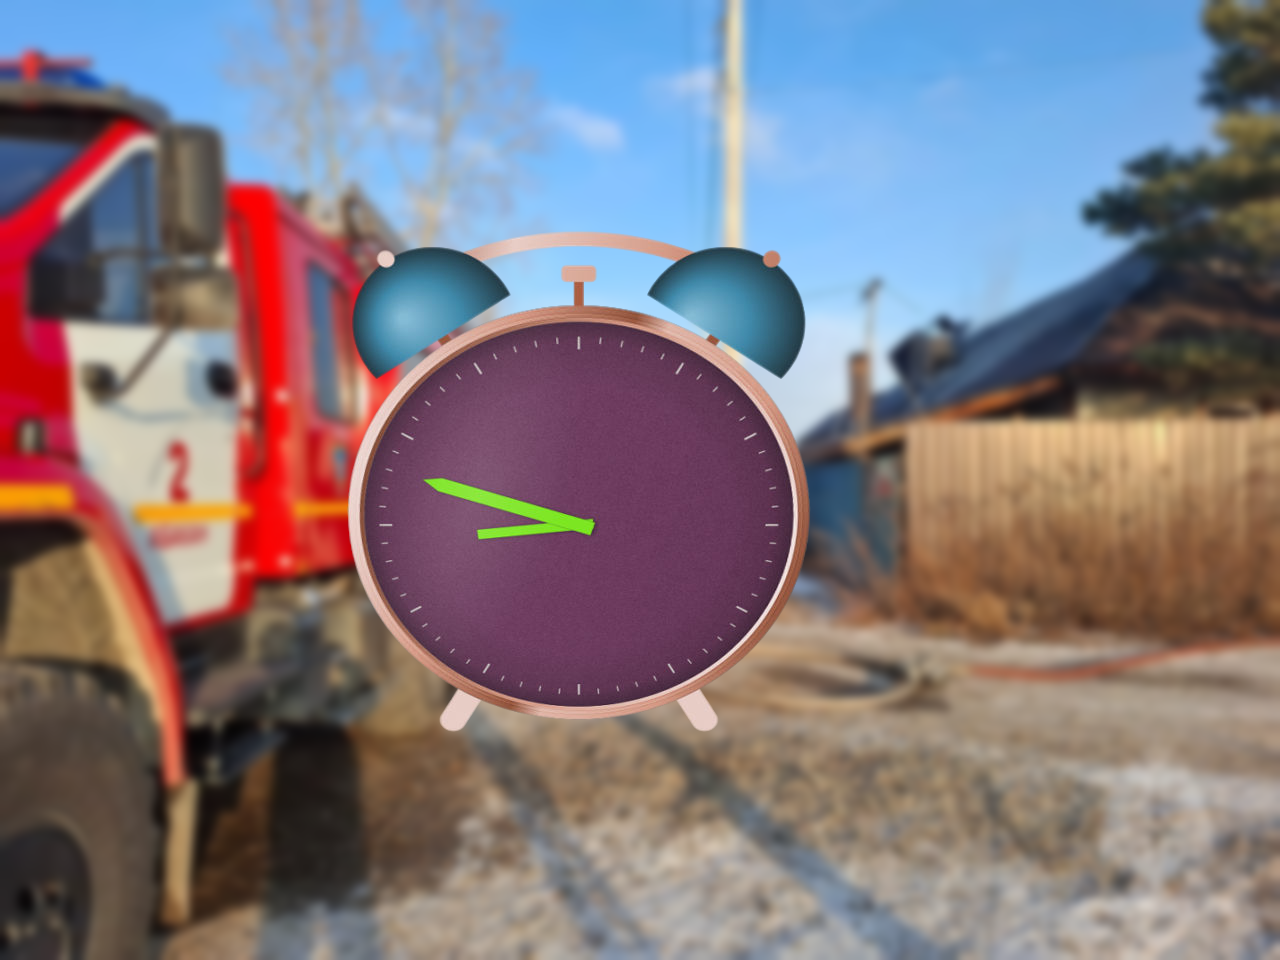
8:48
